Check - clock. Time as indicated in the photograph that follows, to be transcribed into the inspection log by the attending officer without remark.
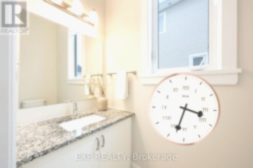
3:33
